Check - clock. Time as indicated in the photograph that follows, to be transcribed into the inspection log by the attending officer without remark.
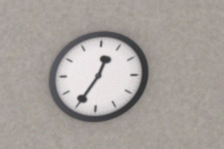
12:35
